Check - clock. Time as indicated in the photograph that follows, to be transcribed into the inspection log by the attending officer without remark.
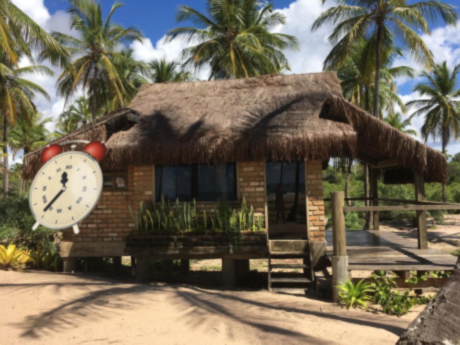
11:36
